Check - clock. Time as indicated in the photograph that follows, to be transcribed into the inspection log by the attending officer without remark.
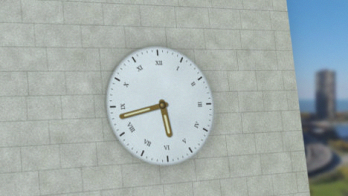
5:43
